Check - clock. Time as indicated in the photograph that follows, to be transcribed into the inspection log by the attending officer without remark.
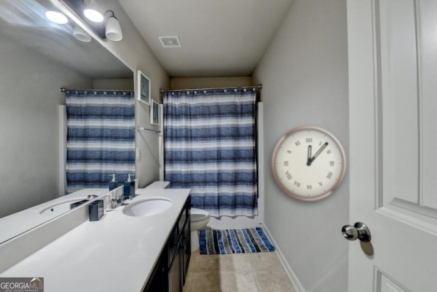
12:07
